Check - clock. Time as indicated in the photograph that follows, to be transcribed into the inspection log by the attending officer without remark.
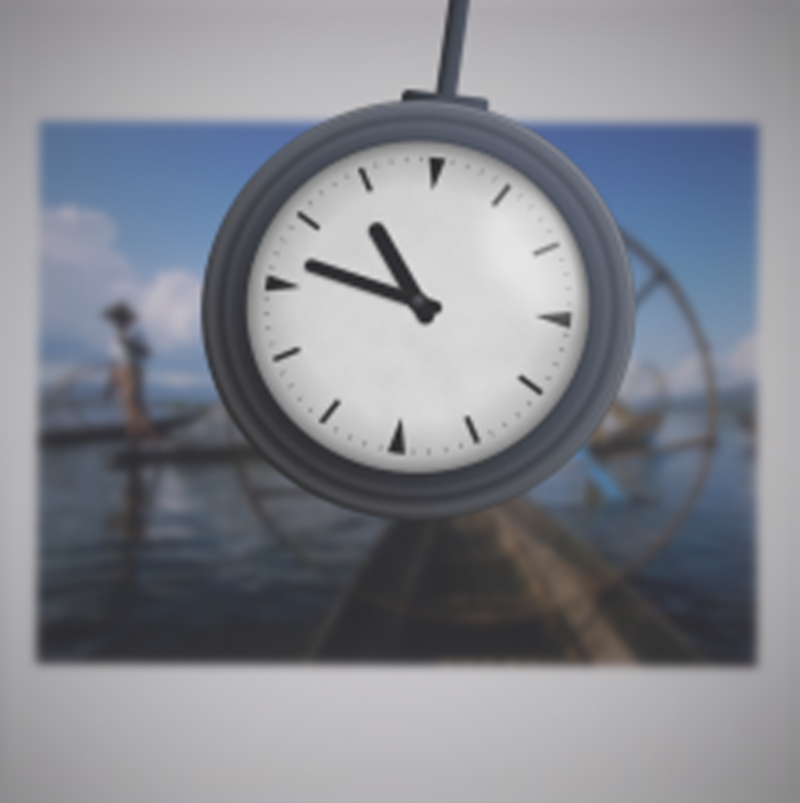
10:47
